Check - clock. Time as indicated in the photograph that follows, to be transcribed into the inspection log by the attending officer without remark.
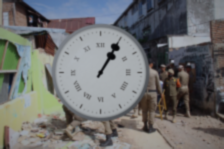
1:05
